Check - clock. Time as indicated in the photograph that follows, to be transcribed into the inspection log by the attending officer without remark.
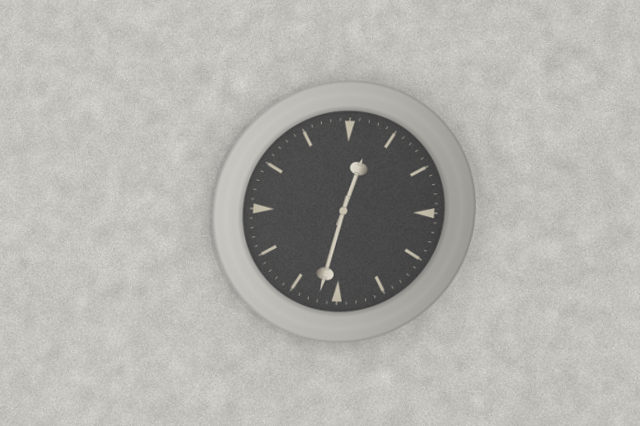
12:32
